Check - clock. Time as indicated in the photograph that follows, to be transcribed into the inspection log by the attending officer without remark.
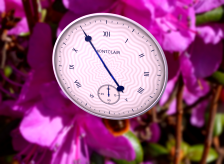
4:55
